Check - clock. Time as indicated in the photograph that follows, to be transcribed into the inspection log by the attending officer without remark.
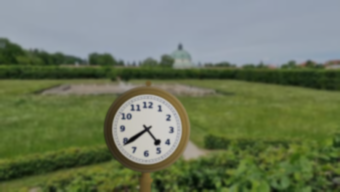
4:39
